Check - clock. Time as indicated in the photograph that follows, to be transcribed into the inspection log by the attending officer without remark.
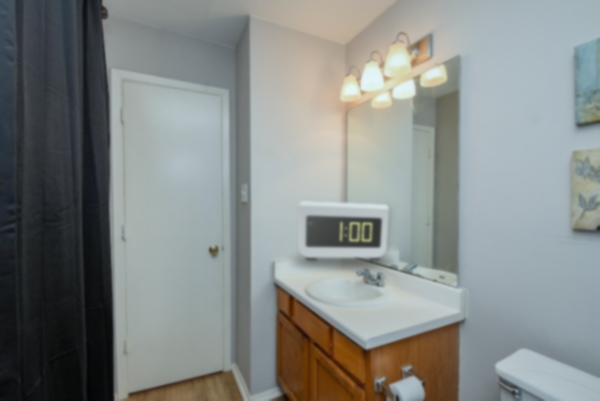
1:00
